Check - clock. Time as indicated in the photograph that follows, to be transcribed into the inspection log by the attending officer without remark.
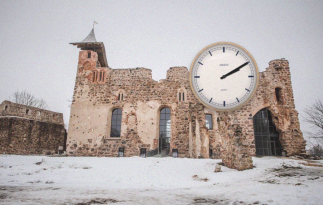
2:10
